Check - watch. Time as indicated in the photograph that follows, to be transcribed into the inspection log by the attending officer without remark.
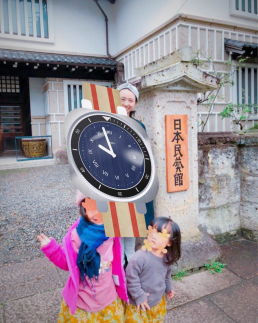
9:58
